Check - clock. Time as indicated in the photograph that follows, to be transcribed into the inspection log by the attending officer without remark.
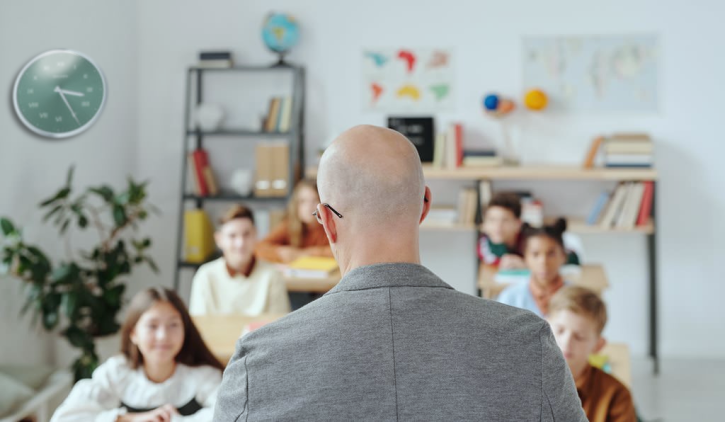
3:25
